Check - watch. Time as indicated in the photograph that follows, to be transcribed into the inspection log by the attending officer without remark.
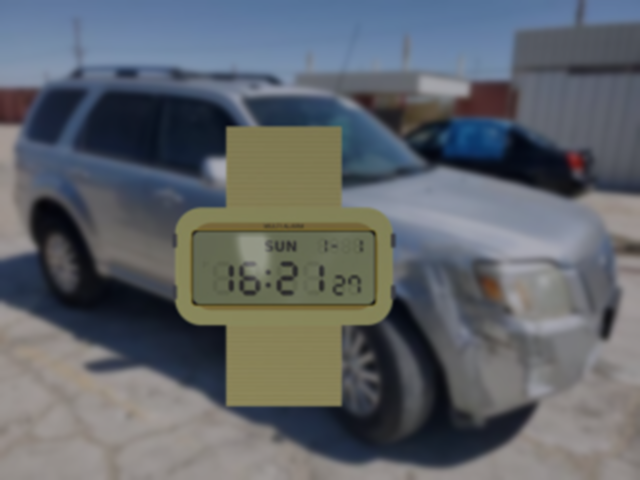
16:21:27
